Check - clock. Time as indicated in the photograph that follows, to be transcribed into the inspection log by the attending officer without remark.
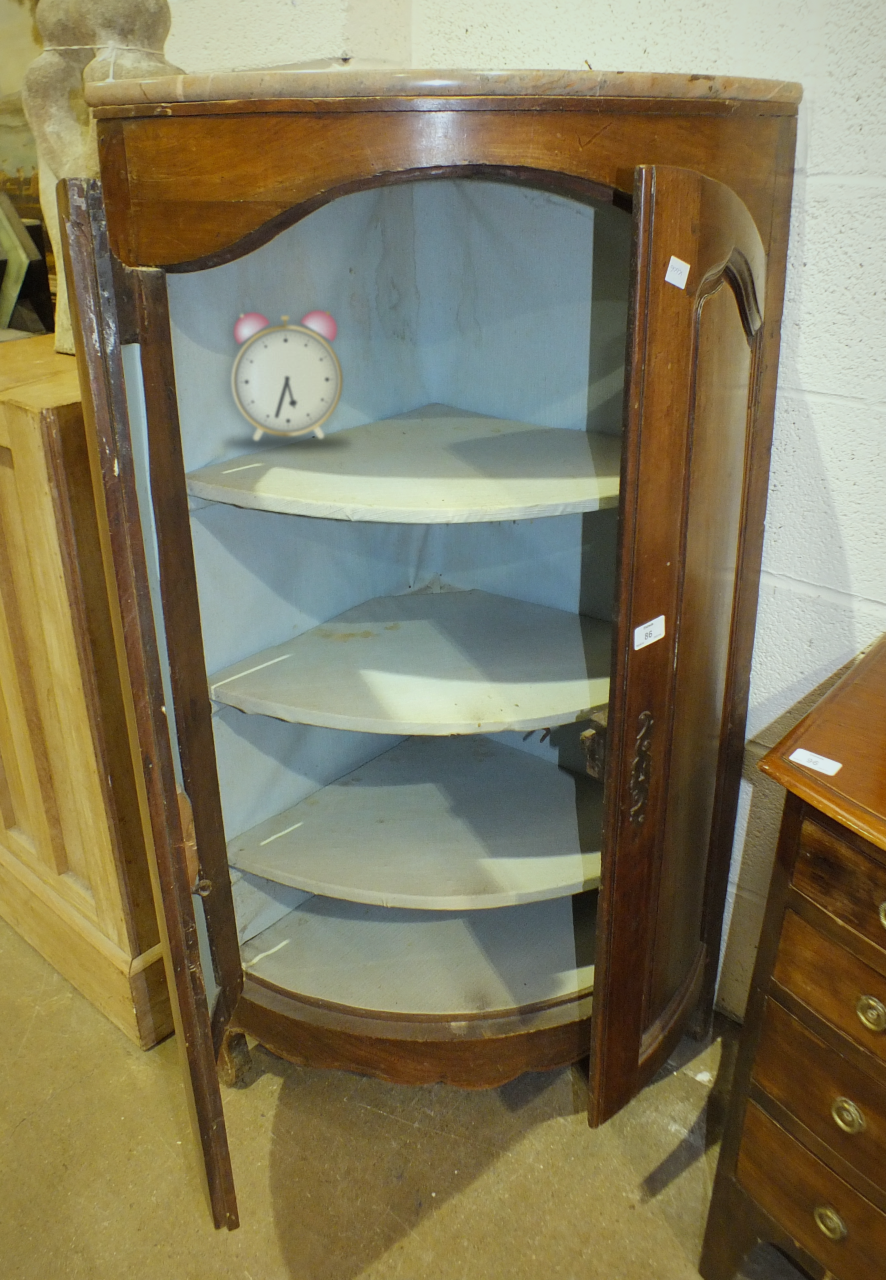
5:33
